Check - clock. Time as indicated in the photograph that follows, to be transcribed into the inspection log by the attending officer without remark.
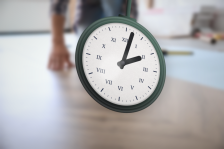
2:02
